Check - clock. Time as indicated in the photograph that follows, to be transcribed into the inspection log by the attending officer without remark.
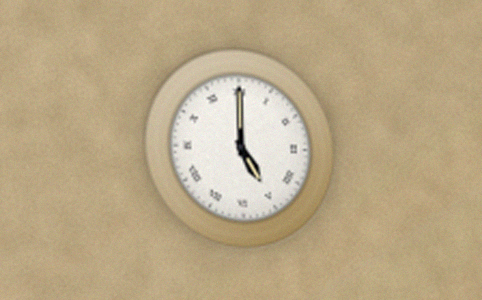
5:00
